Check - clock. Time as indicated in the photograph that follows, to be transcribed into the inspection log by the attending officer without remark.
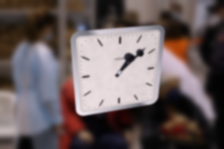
1:08
